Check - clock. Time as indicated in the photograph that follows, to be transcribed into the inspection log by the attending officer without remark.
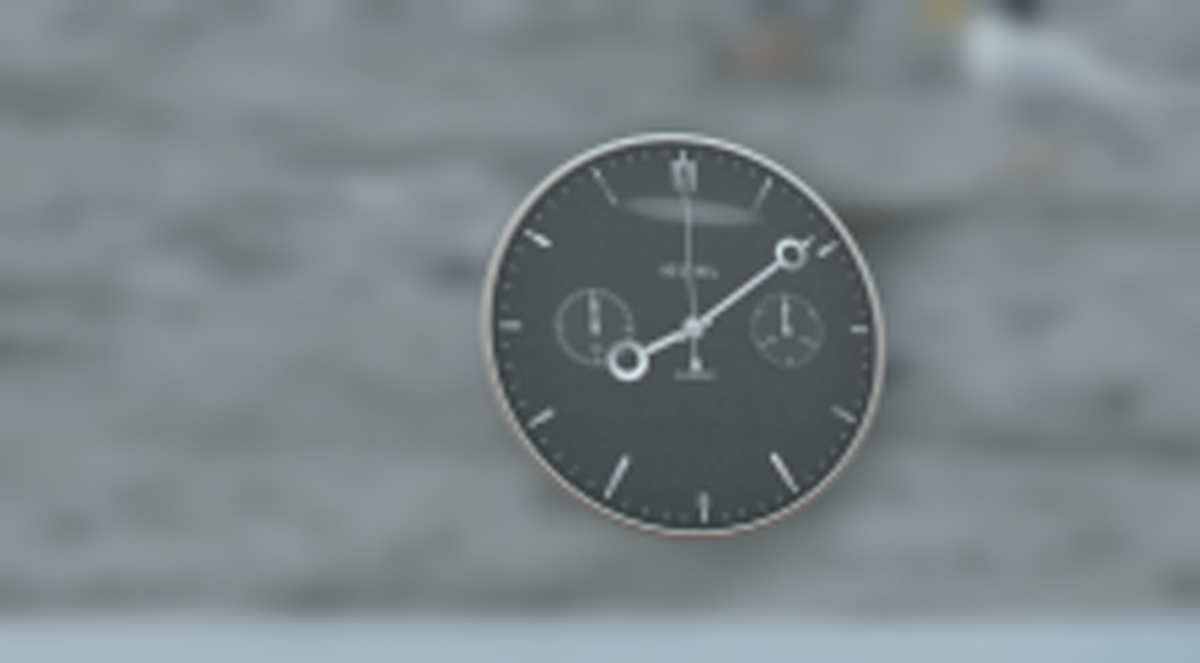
8:09
